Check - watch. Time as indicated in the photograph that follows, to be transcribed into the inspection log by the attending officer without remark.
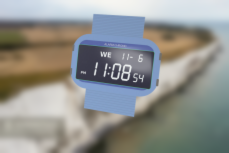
11:08
